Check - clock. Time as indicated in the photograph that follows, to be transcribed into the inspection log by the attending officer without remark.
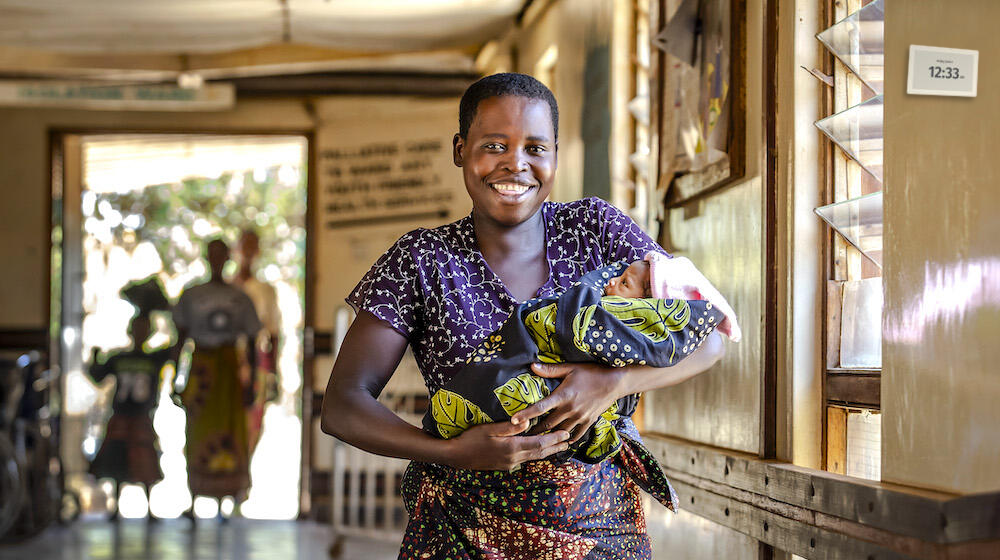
12:33
